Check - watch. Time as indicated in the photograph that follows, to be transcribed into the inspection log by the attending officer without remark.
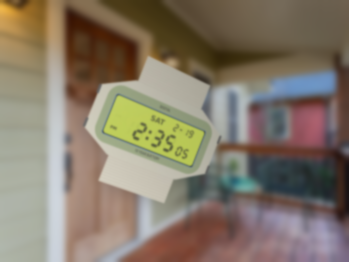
2:35
